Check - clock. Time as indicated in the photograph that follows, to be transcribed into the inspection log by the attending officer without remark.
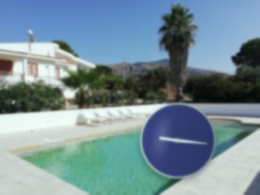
9:16
